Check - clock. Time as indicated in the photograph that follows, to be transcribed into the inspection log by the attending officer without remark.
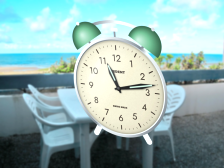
11:13
